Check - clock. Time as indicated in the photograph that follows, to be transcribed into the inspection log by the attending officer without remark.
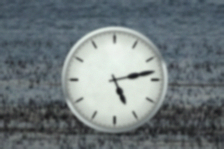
5:13
